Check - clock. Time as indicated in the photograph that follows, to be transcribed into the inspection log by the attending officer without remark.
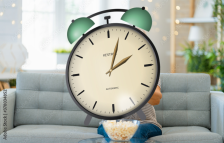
2:03
